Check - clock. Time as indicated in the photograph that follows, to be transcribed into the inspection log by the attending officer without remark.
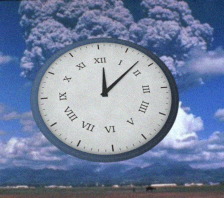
12:08
